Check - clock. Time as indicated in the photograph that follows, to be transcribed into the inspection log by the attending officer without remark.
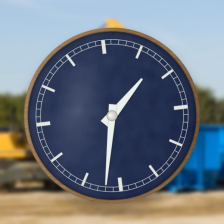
1:32
